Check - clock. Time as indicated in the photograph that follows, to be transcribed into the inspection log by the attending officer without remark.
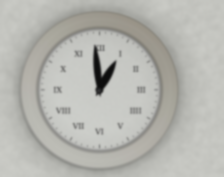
12:59
